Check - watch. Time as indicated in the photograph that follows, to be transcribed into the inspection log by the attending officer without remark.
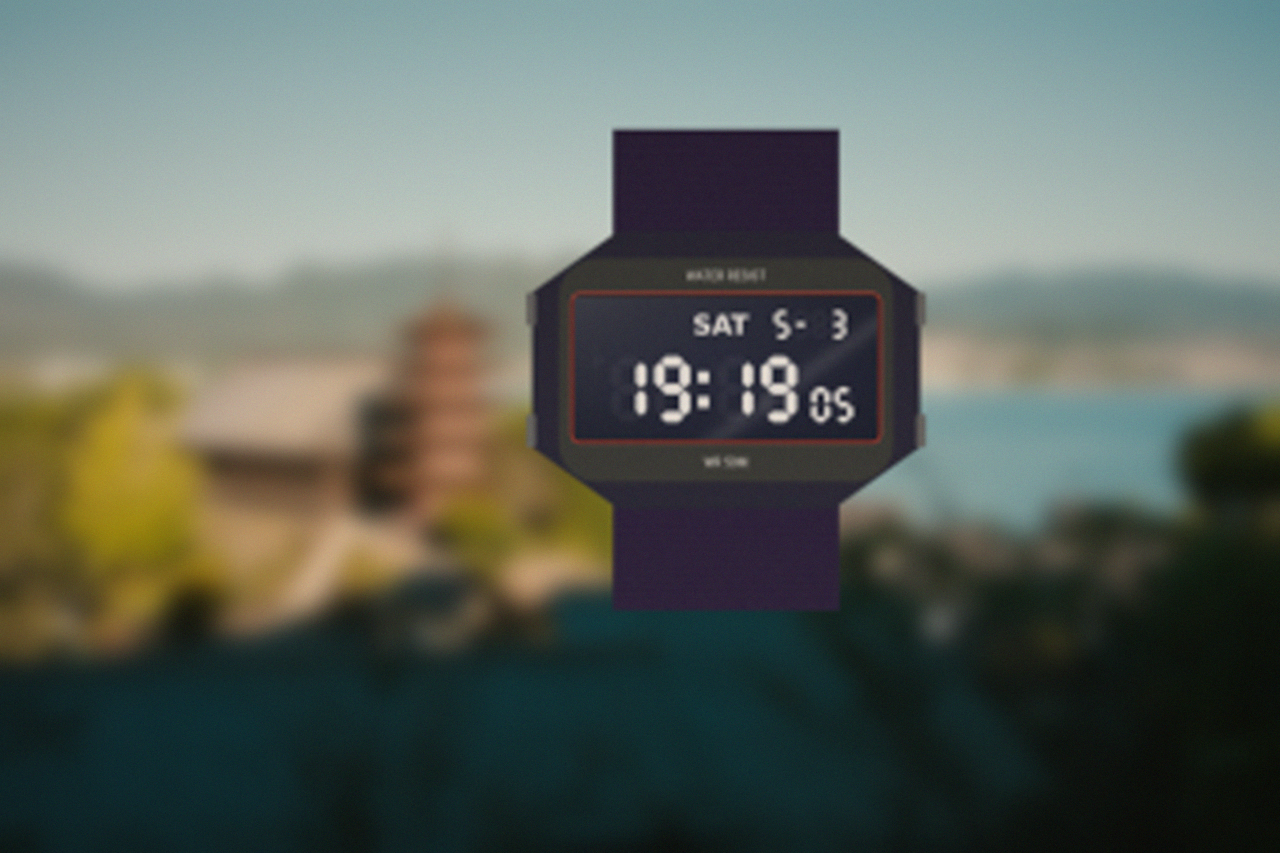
19:19:05
